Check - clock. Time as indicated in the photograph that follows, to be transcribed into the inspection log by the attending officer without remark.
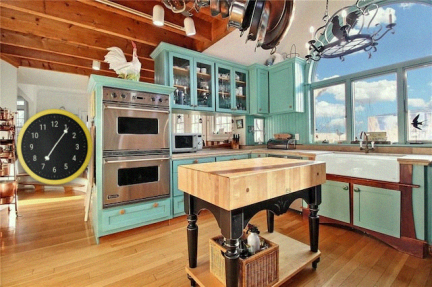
7:06
